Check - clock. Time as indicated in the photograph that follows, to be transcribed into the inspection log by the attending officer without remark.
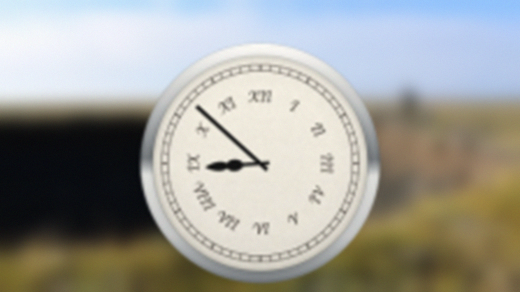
8:52
